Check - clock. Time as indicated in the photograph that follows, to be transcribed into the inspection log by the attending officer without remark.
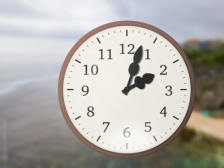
2:03
